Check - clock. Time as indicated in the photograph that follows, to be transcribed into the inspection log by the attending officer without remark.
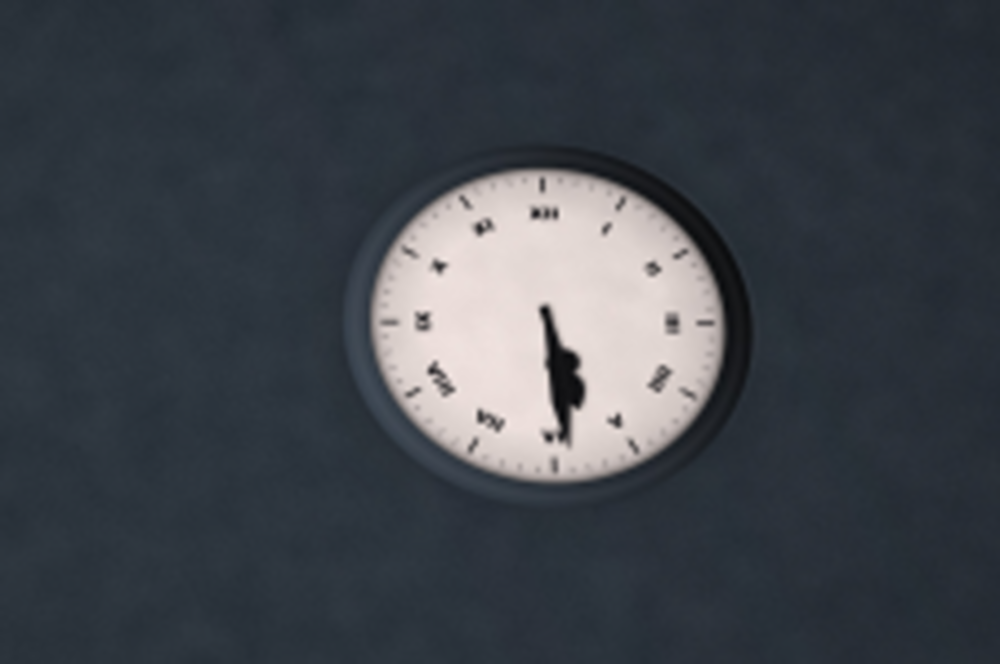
5:29
